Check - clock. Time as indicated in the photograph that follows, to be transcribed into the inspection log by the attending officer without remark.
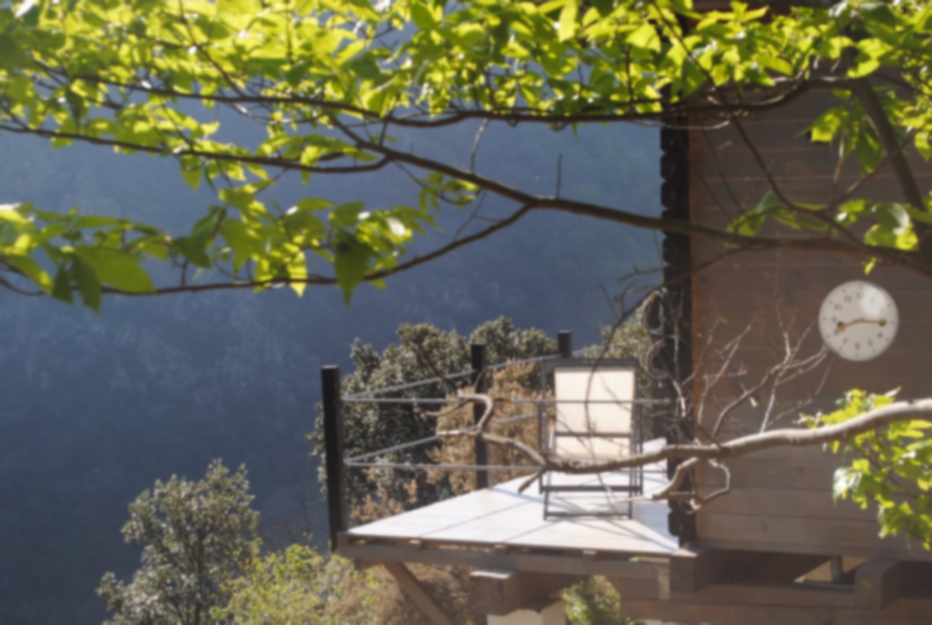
8:15
